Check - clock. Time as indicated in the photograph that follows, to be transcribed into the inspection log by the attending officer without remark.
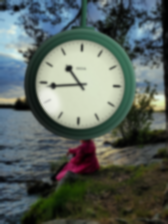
10:44
